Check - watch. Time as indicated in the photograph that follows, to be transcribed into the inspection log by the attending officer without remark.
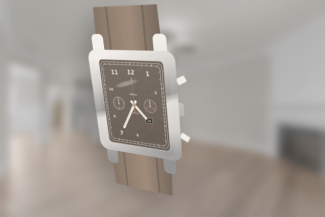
4:35
